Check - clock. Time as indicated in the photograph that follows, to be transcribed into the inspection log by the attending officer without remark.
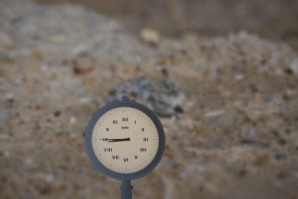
8:45
